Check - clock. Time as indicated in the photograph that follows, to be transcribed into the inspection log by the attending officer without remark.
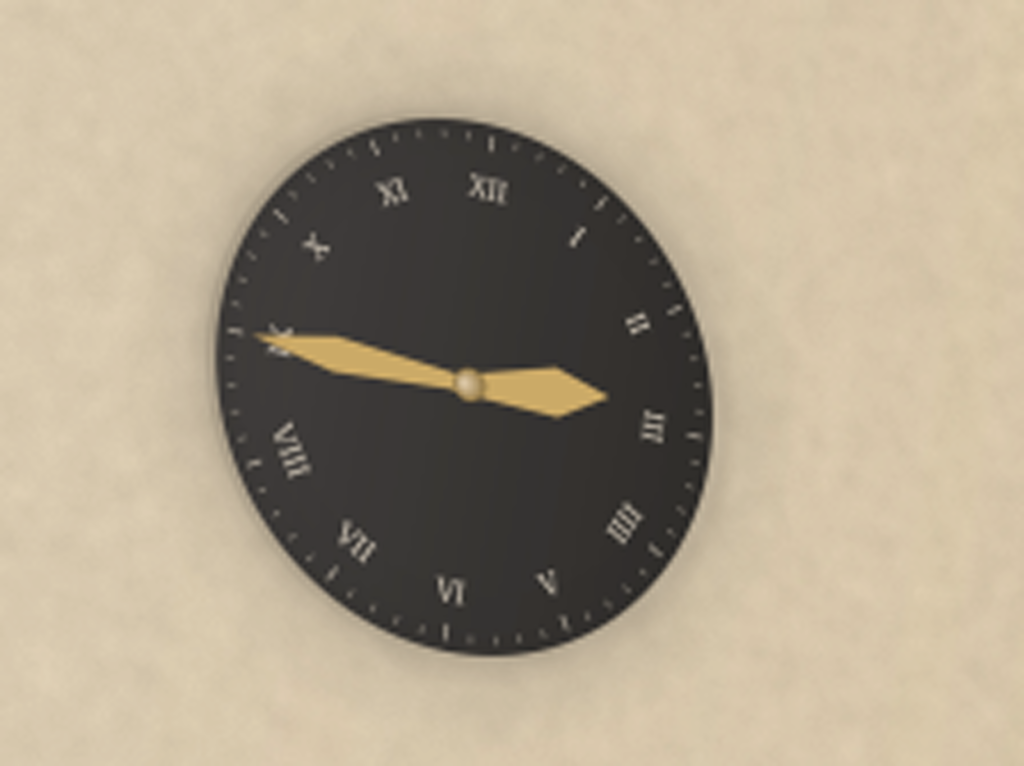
2:45
